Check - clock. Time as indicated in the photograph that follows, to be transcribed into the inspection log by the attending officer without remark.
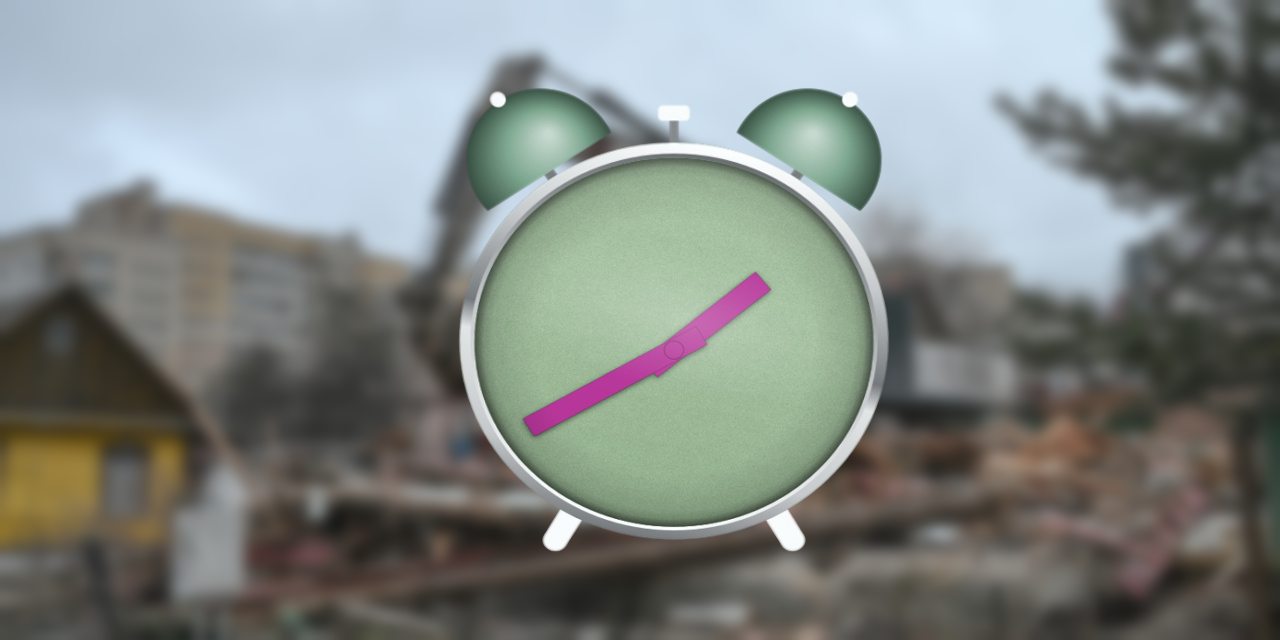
1:40
